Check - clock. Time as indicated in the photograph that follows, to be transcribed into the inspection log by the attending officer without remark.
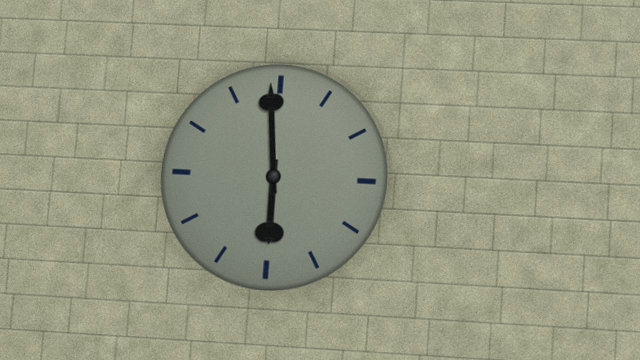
5:59
